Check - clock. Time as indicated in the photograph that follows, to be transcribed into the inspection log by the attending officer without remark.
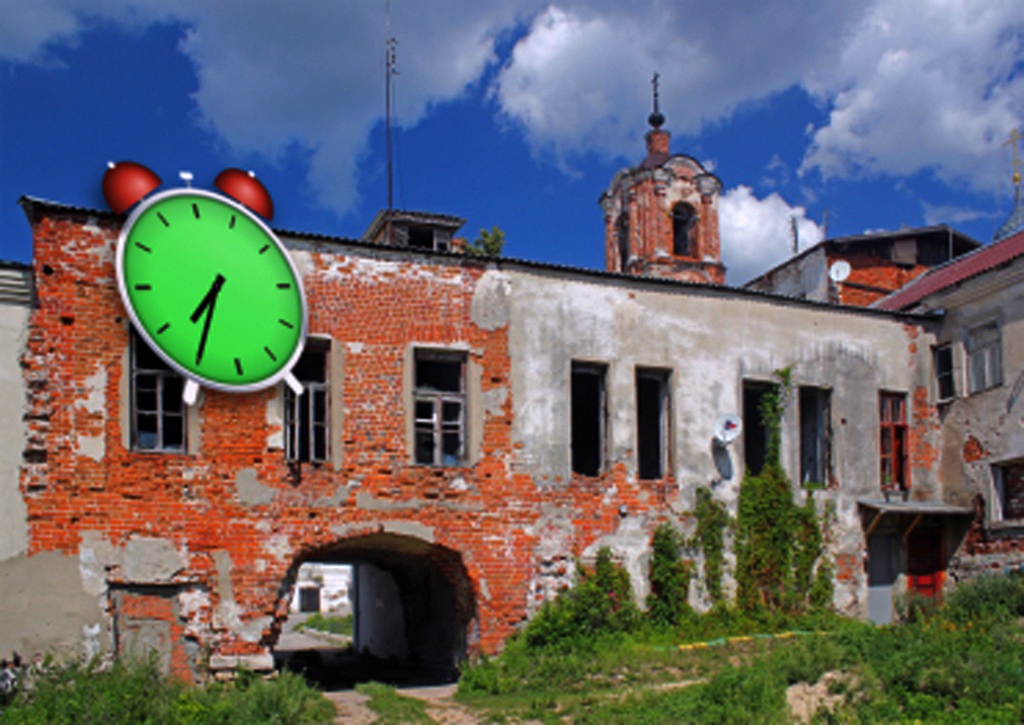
7:35
